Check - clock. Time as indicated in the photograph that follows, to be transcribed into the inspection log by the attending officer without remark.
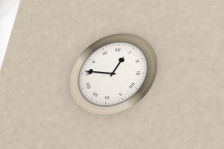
12:46
